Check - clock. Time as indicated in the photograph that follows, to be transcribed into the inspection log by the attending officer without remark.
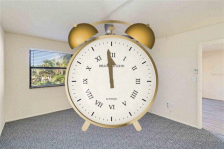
11:59
